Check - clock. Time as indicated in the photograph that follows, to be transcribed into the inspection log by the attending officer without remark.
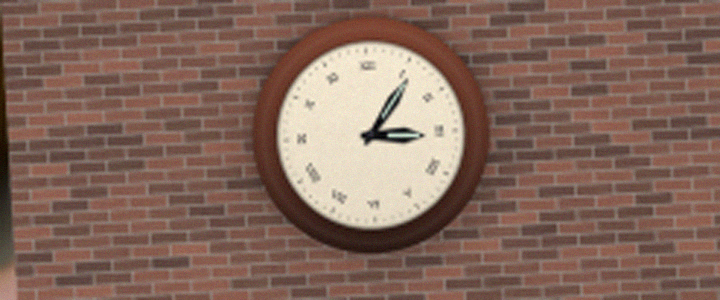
3:06
